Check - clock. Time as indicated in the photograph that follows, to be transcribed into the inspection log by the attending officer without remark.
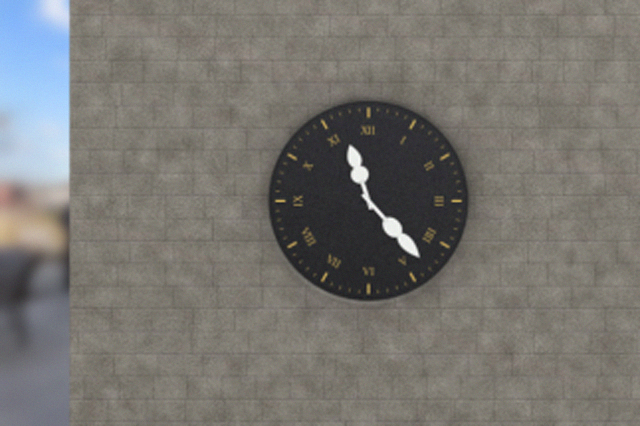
11:23
